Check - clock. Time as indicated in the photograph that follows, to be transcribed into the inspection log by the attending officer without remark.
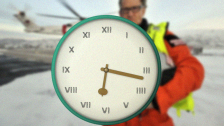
6:17
